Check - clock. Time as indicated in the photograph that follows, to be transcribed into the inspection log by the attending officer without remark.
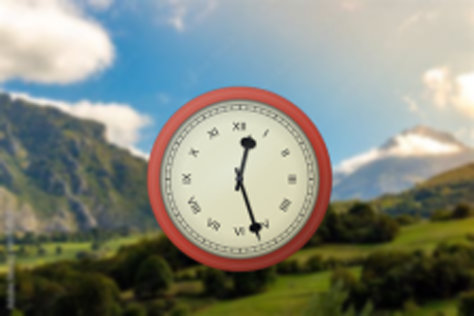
12:27
